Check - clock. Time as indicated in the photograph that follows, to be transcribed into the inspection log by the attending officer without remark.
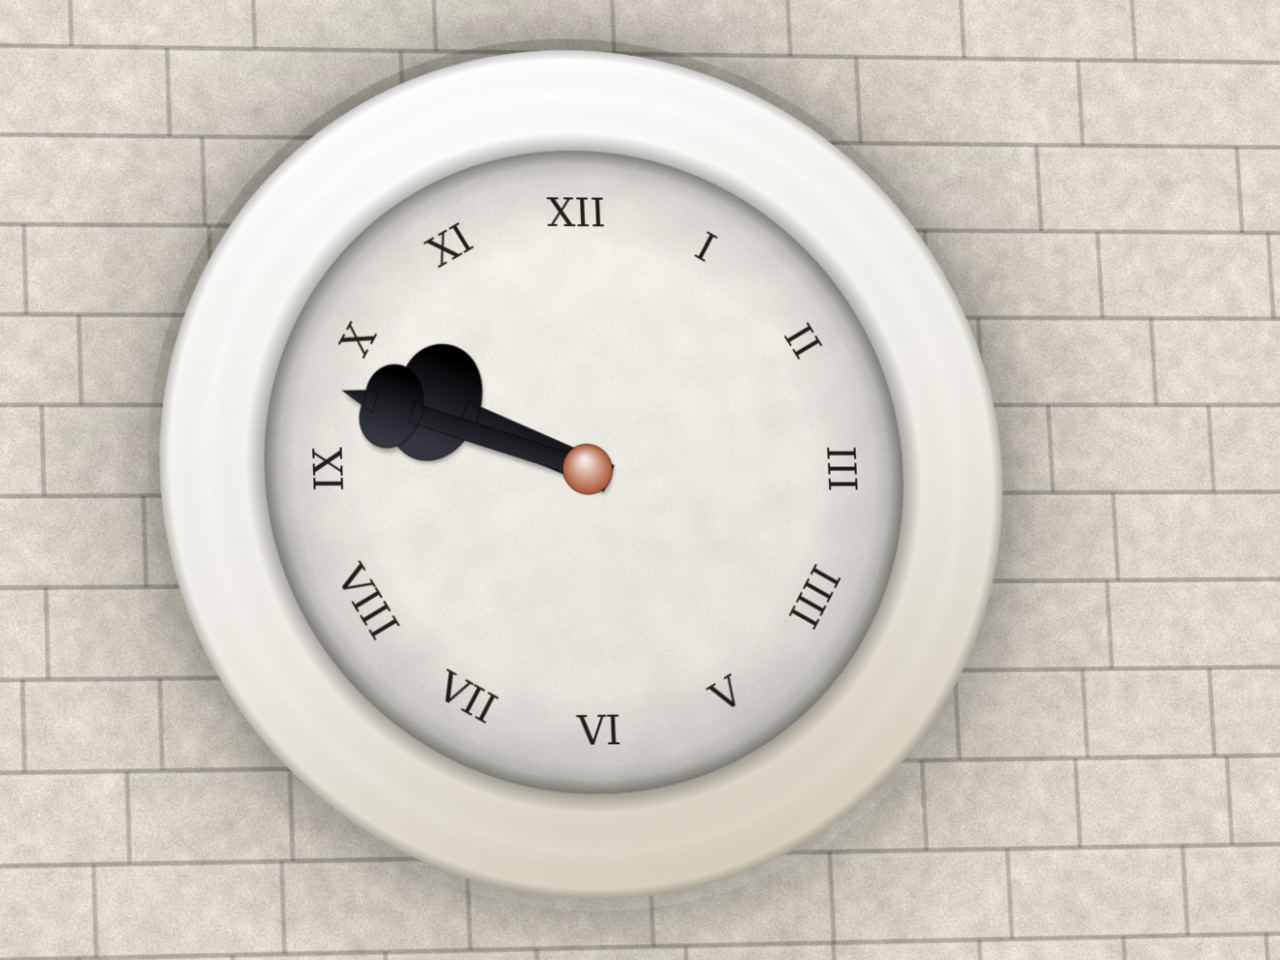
9:48
